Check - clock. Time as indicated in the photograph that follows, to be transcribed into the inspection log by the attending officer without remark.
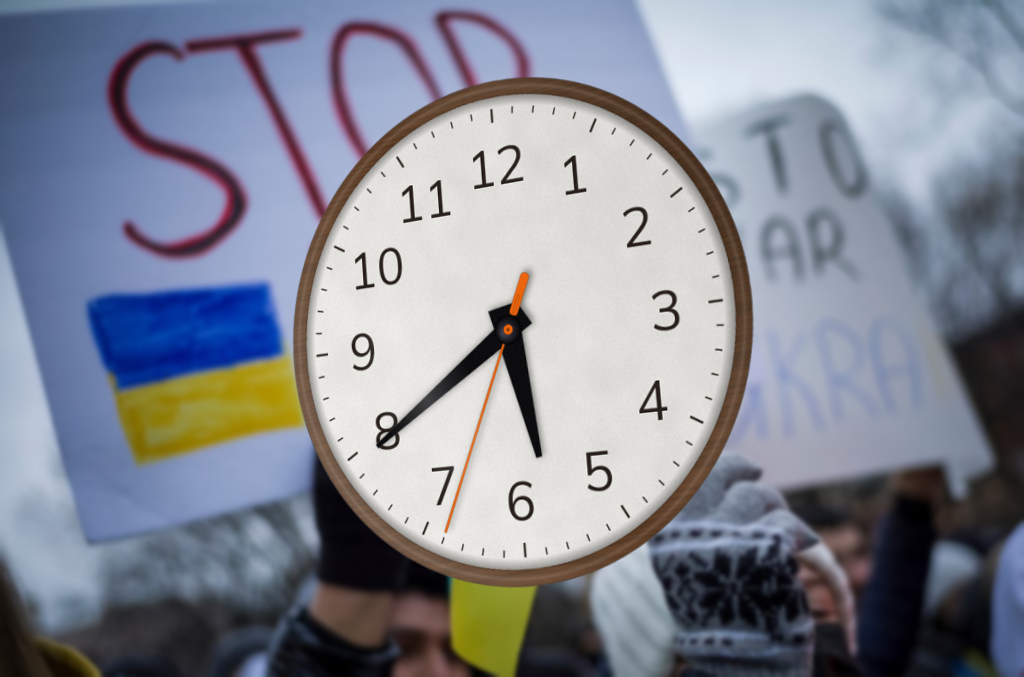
5:39:34
